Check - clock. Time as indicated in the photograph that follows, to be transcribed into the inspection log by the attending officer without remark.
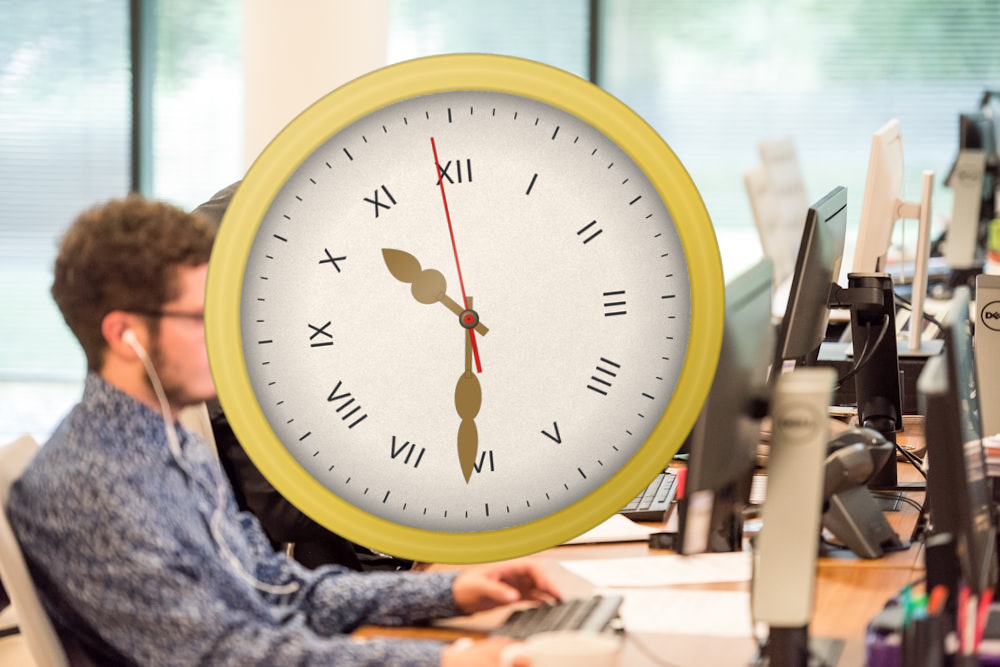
10:30:59
